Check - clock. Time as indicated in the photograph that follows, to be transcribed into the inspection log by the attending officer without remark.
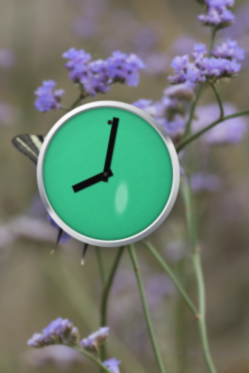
8:01
